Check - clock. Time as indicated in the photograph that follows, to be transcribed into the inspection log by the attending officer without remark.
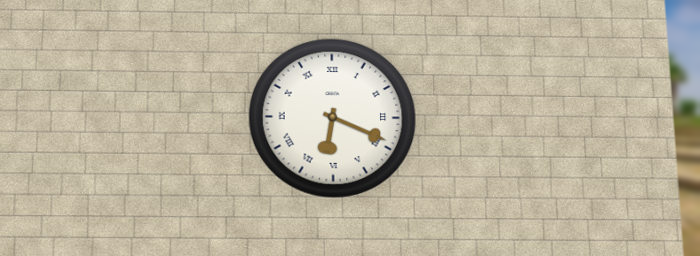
6:19
